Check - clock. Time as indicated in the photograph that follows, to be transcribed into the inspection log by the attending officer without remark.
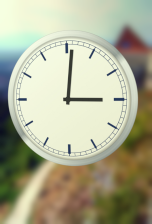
3:01
